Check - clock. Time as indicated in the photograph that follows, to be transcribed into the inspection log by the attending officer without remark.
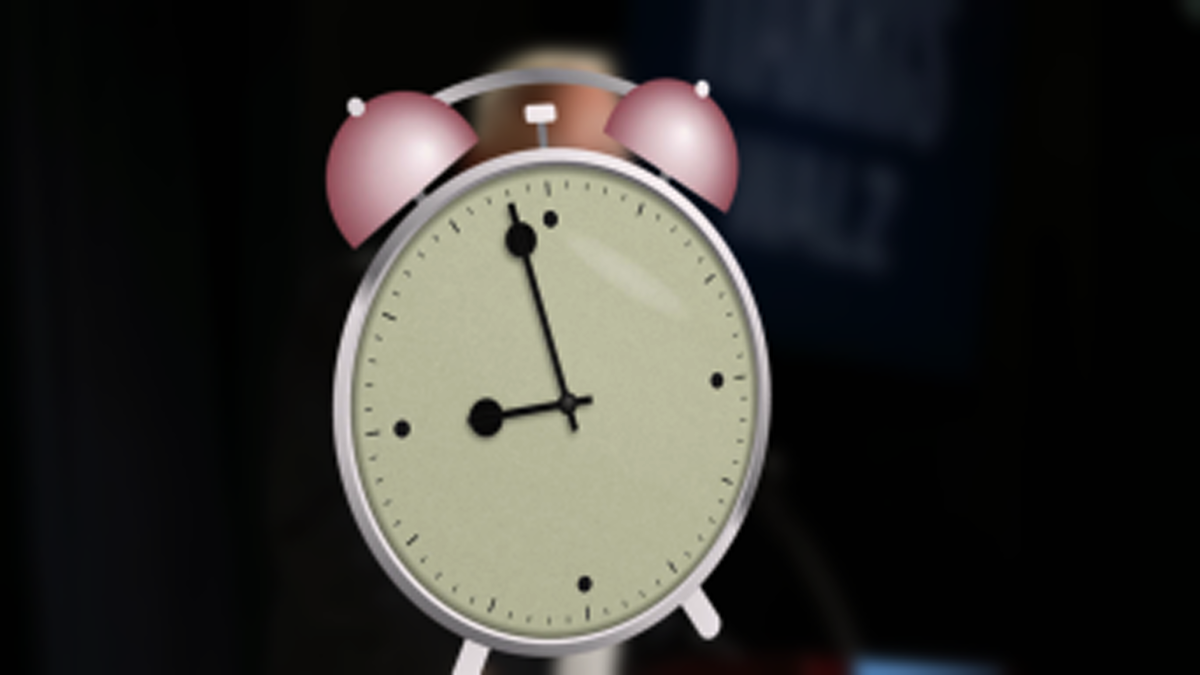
8:58
